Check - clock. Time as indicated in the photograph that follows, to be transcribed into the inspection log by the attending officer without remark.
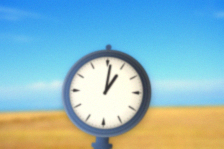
1:01
